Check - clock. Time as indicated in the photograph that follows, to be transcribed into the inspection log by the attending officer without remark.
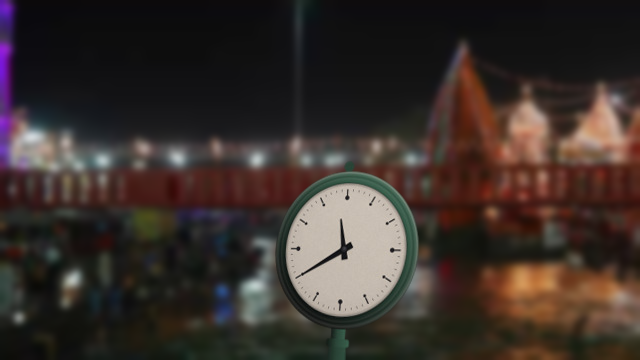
11:40
